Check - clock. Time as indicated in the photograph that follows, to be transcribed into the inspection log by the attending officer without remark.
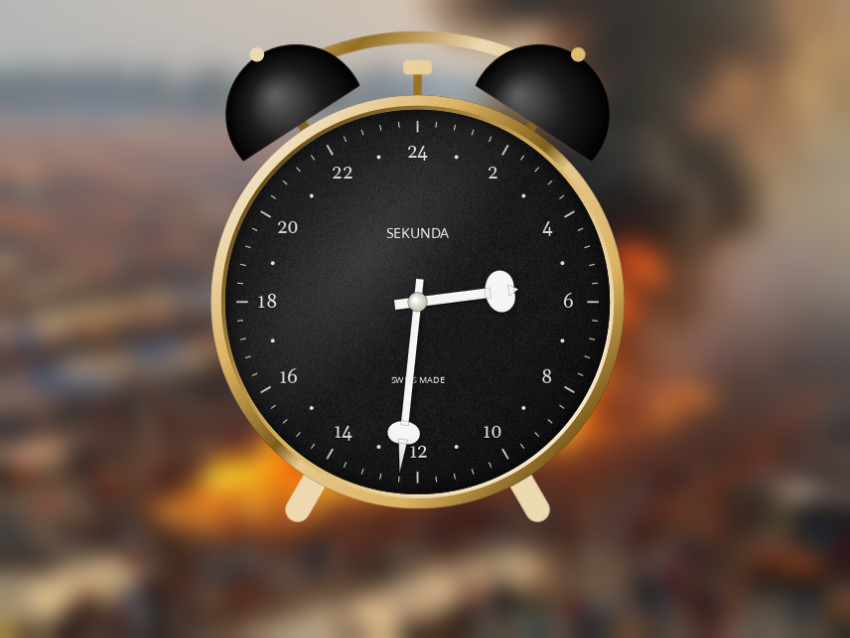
5:31
